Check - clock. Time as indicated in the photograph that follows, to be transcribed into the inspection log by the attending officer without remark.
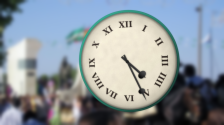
4:26
